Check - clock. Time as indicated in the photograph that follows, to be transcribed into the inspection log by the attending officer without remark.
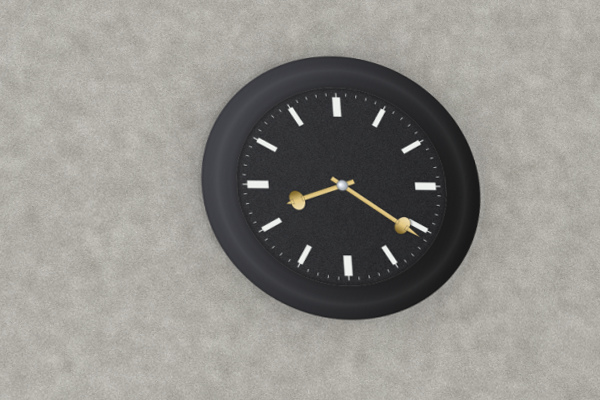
8:21
